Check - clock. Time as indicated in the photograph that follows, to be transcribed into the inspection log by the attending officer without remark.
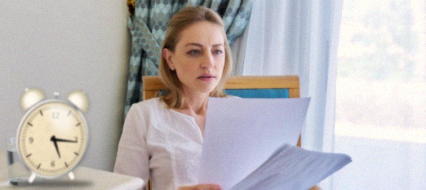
5:16
